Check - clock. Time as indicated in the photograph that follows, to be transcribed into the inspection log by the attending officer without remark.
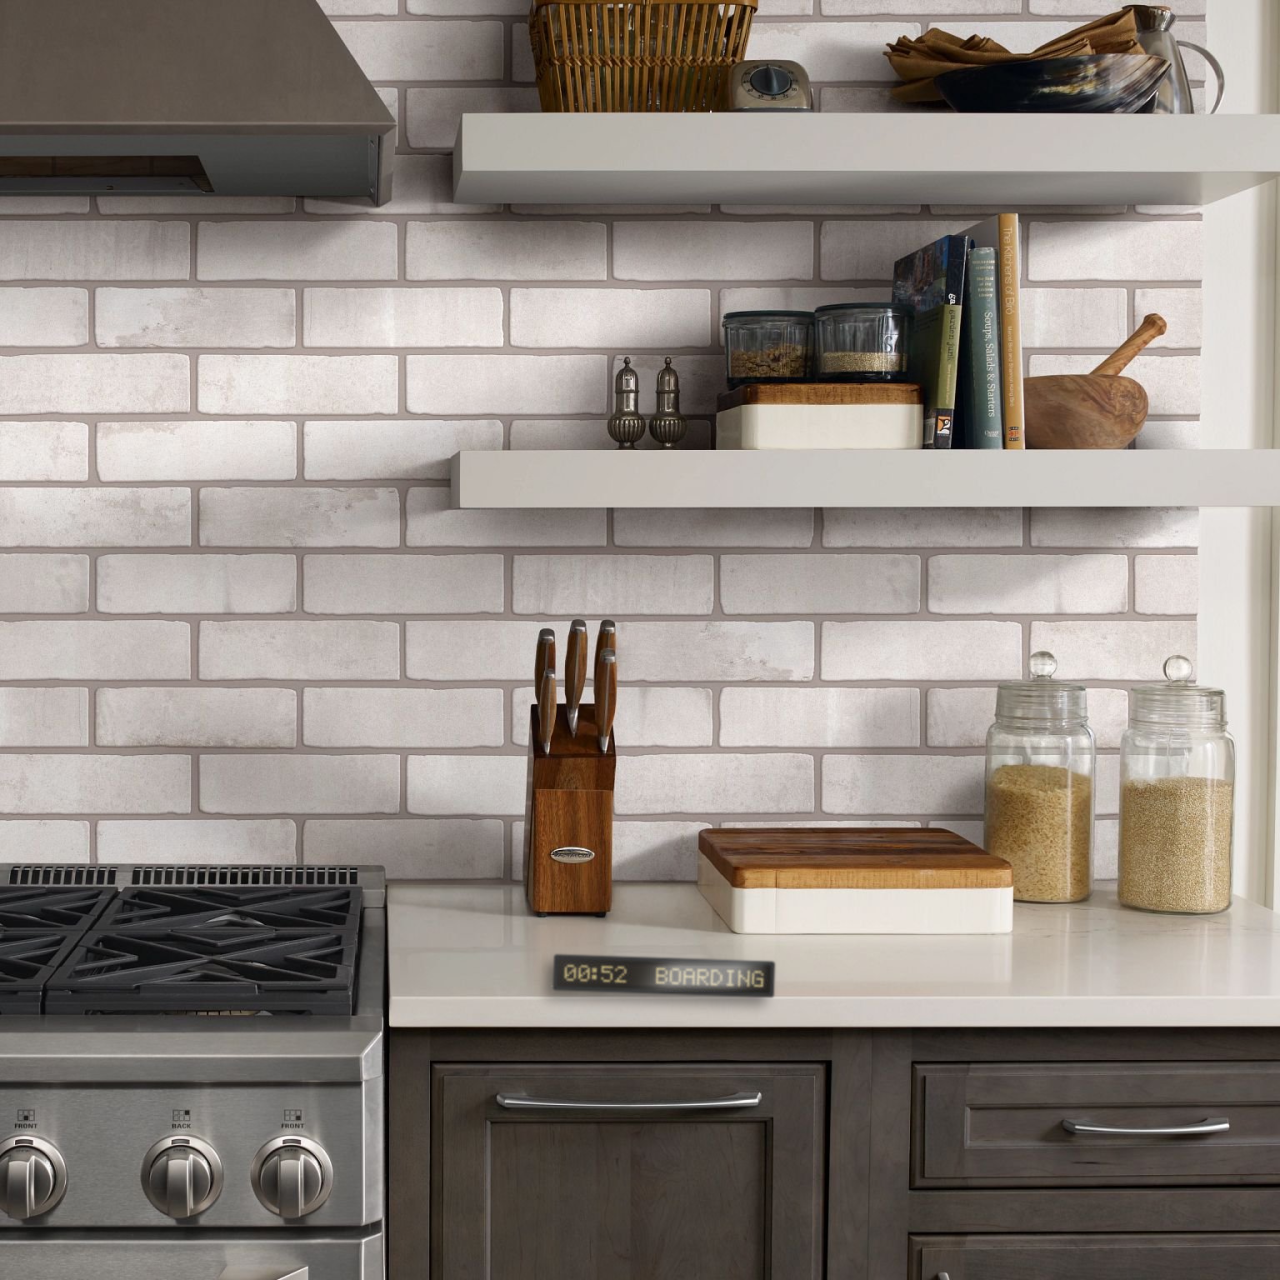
0:52
